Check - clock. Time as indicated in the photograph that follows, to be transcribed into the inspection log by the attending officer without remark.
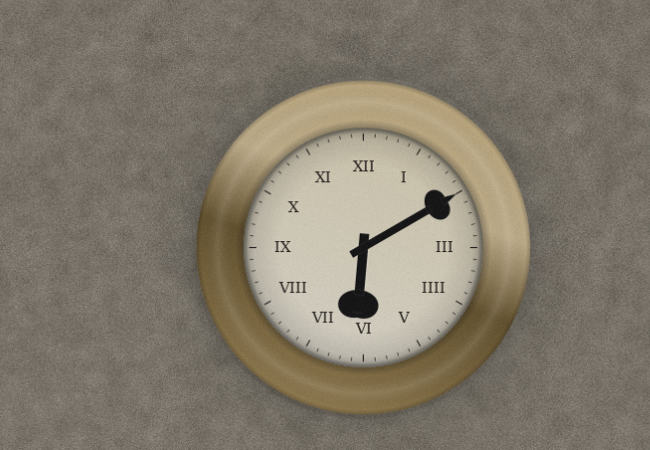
6:10
